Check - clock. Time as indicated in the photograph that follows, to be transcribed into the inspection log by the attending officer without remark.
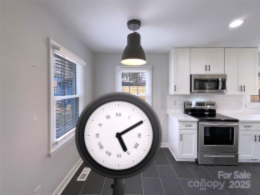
5:10
